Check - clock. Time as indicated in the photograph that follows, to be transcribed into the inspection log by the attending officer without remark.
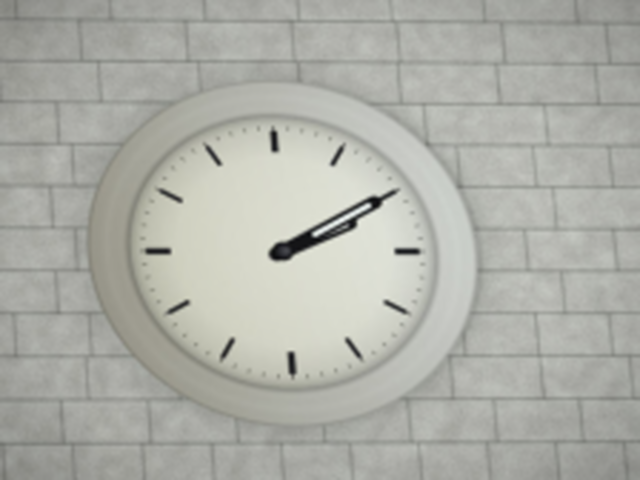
2:10
